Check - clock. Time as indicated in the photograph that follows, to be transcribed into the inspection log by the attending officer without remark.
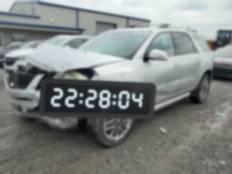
22:28:04
